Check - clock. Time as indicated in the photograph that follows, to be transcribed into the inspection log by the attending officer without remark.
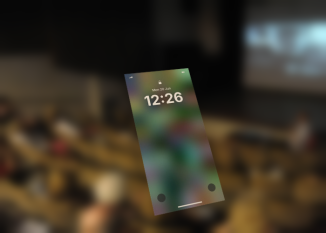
12:26
